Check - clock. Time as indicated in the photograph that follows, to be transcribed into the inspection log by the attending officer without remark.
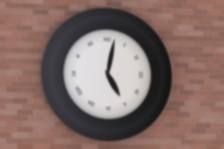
5:02
